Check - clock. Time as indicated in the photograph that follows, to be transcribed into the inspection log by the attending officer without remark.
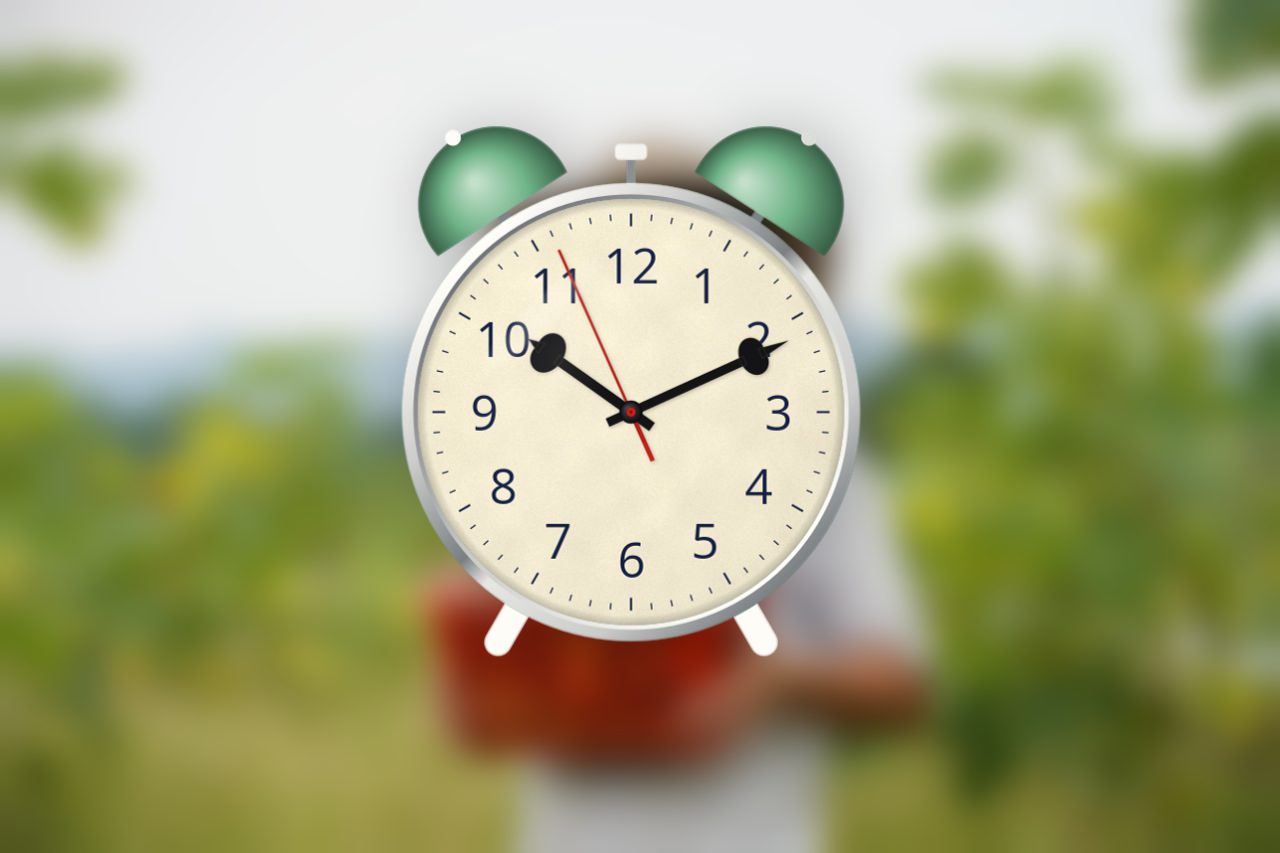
10:10:56
